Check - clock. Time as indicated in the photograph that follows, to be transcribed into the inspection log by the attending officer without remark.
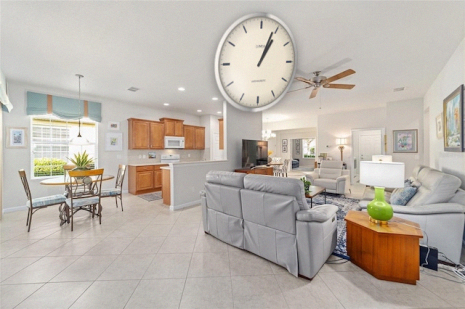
1:04
